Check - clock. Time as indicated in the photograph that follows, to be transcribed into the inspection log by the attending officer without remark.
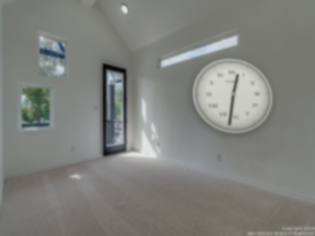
12:32
